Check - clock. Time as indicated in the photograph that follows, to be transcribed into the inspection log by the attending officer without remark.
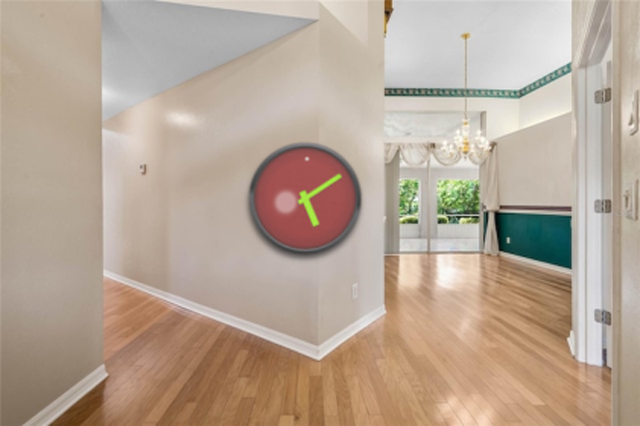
5:09
